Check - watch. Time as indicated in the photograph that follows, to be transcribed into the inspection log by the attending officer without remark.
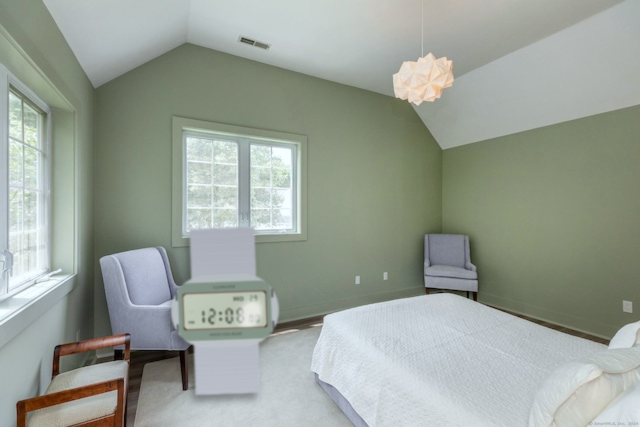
12:08
